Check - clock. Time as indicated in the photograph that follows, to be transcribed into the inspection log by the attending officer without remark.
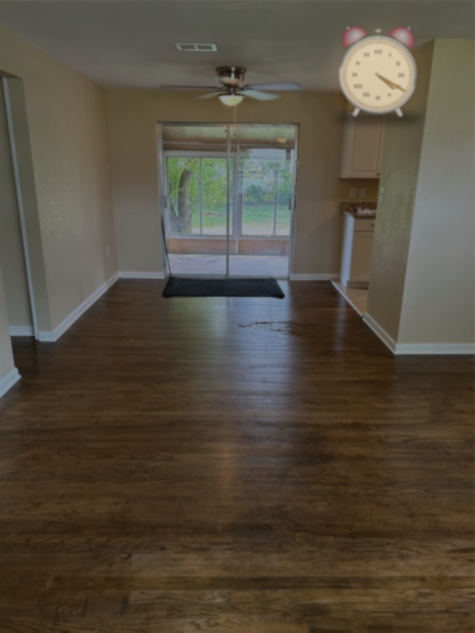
4:20
